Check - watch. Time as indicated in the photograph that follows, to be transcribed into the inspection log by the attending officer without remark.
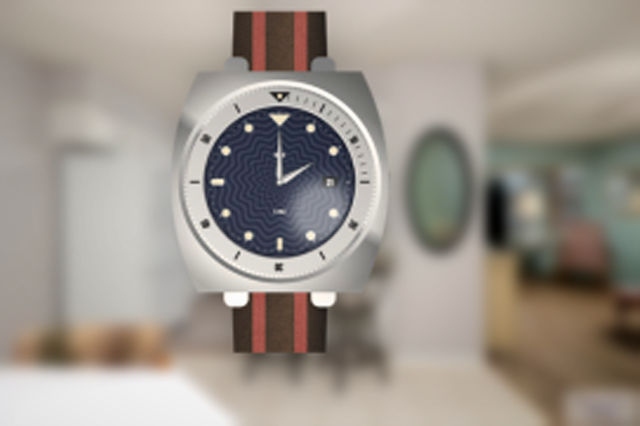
2:00
